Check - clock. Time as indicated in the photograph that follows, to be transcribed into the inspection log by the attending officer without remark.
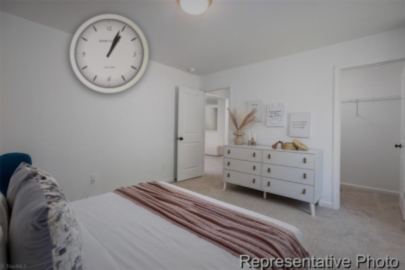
1:04
